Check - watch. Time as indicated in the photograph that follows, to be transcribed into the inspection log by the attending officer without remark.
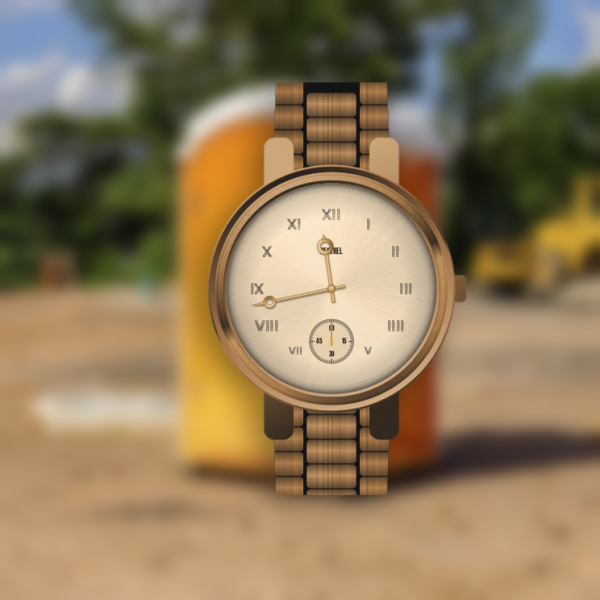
11:43
